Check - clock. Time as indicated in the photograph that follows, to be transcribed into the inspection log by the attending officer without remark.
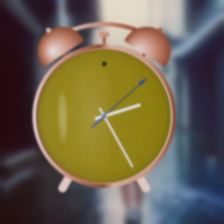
2:25:08
